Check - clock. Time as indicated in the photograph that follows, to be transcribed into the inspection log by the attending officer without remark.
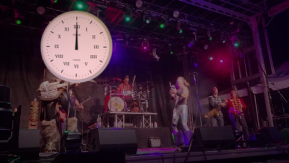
12:00
